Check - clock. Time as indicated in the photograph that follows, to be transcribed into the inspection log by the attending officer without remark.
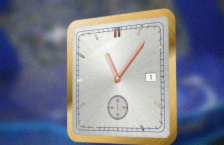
11:07
